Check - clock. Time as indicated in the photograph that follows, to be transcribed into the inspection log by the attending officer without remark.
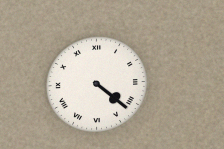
4:22
